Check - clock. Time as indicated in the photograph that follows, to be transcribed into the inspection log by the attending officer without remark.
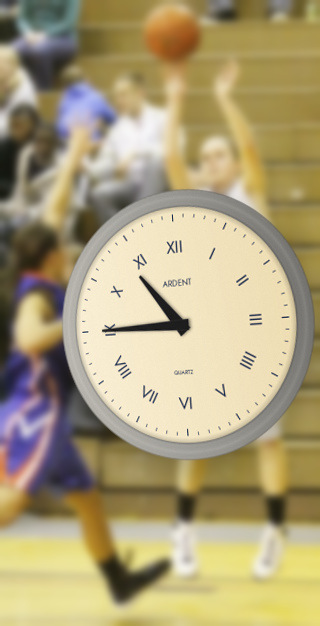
10:45
